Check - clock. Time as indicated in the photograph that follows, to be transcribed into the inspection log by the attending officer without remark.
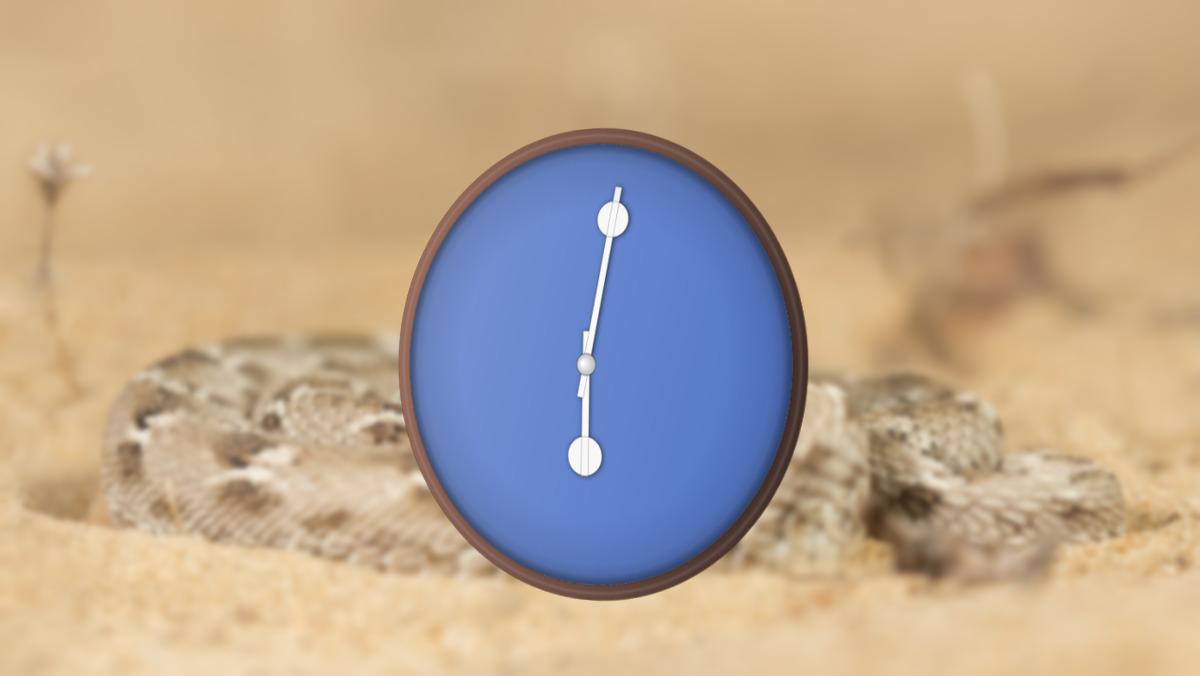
6:02
